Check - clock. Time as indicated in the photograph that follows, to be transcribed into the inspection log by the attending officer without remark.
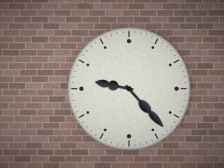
9:23
